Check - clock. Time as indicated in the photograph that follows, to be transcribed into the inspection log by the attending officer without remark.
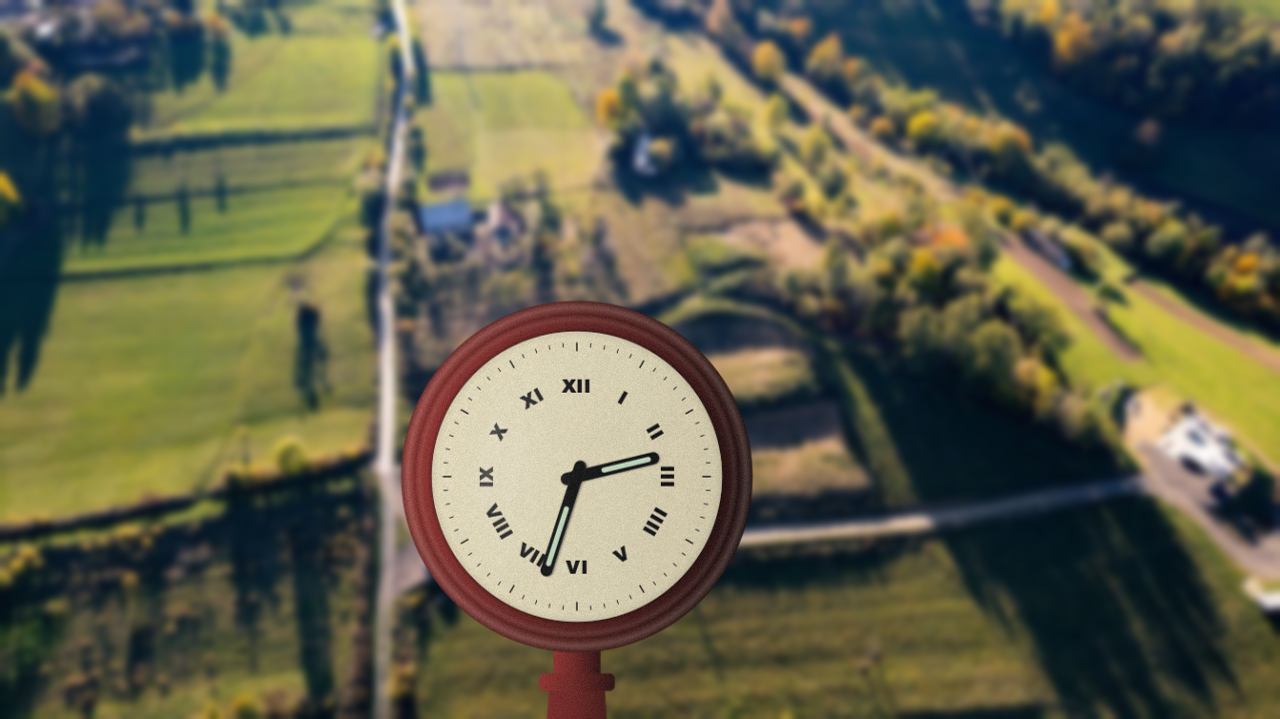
2:33
